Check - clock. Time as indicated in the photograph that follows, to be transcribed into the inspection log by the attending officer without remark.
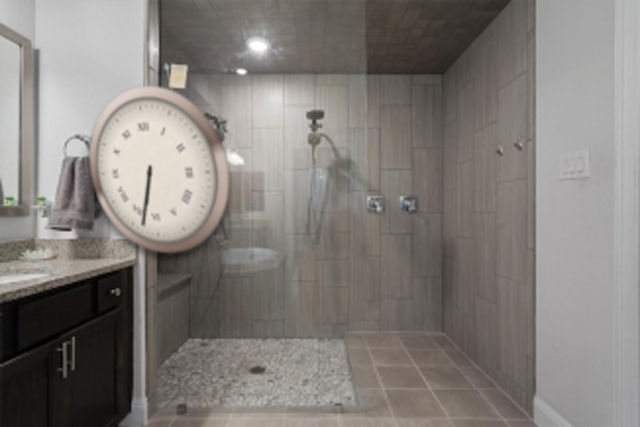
6:33
